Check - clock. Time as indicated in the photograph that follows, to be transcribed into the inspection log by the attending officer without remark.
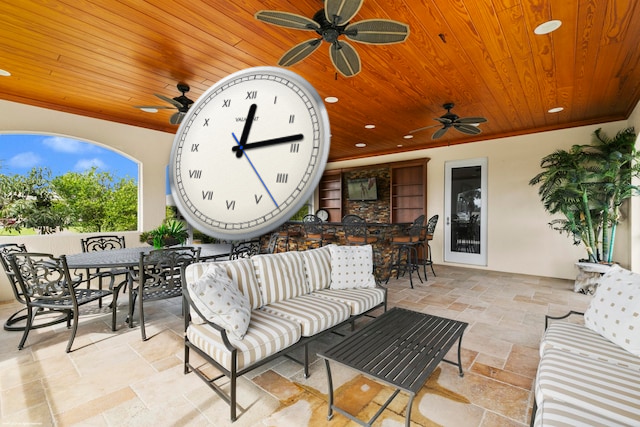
12:13:23
